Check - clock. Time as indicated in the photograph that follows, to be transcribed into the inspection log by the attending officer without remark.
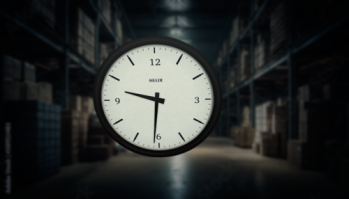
9:31
